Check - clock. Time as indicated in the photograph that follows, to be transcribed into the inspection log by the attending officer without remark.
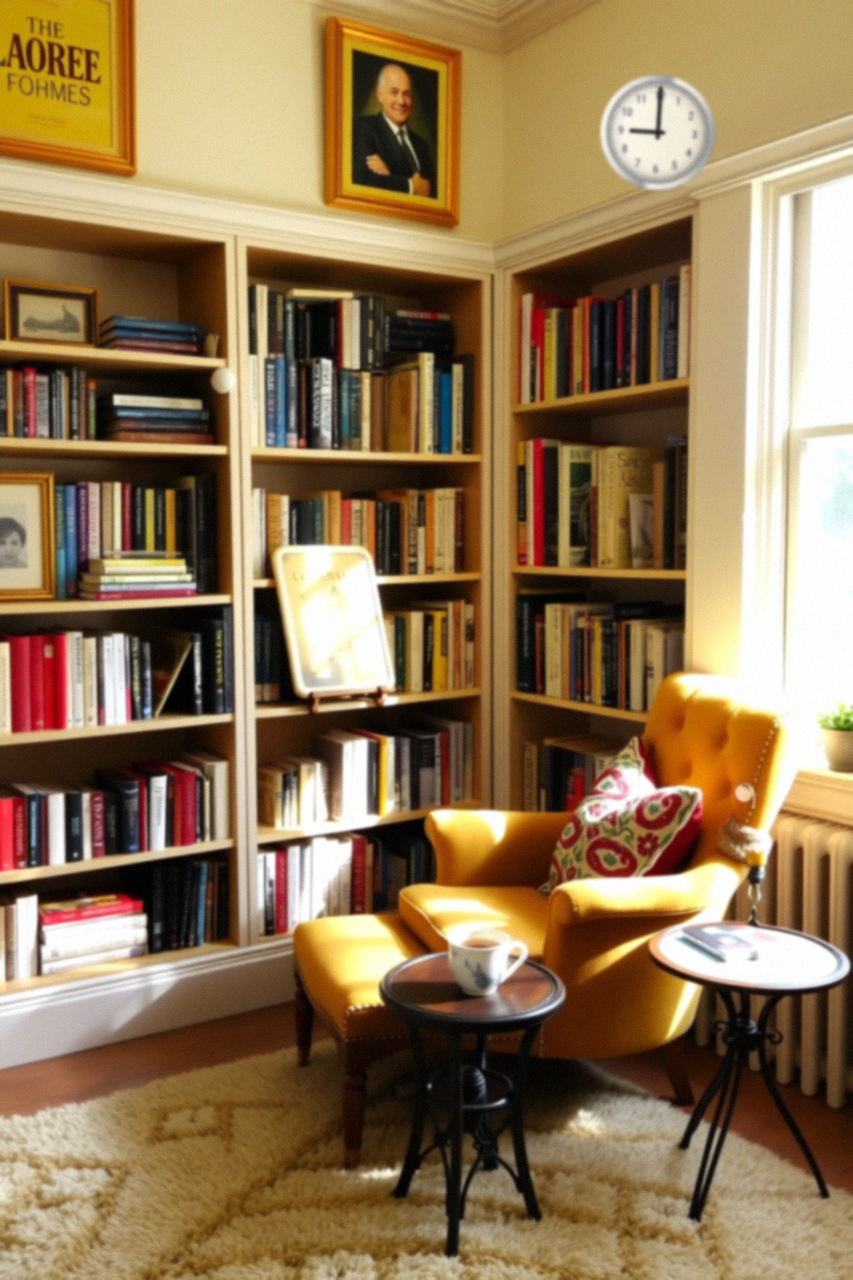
9:00
